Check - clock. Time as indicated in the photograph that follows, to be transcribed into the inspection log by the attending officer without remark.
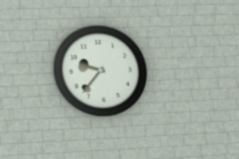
9:37
